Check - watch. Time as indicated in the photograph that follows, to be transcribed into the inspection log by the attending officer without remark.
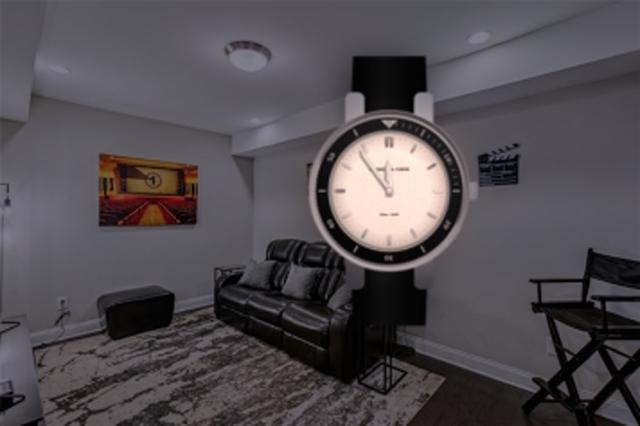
11:54
